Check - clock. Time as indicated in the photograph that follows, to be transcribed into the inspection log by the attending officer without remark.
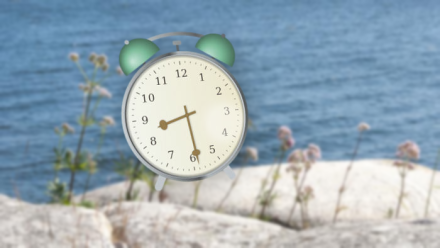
8:29
